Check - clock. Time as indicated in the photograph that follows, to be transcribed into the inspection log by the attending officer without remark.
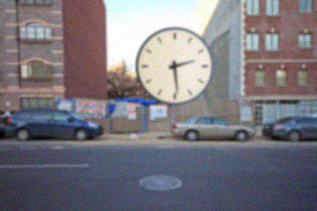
2:29
